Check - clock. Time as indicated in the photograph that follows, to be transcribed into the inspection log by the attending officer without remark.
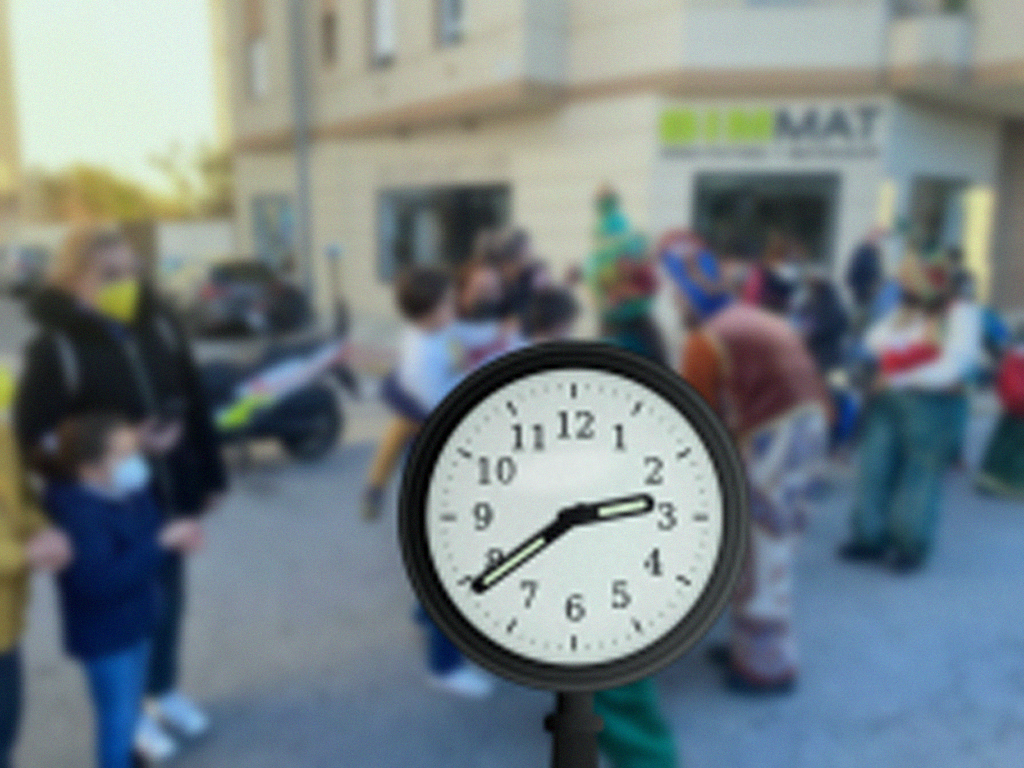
2:39
